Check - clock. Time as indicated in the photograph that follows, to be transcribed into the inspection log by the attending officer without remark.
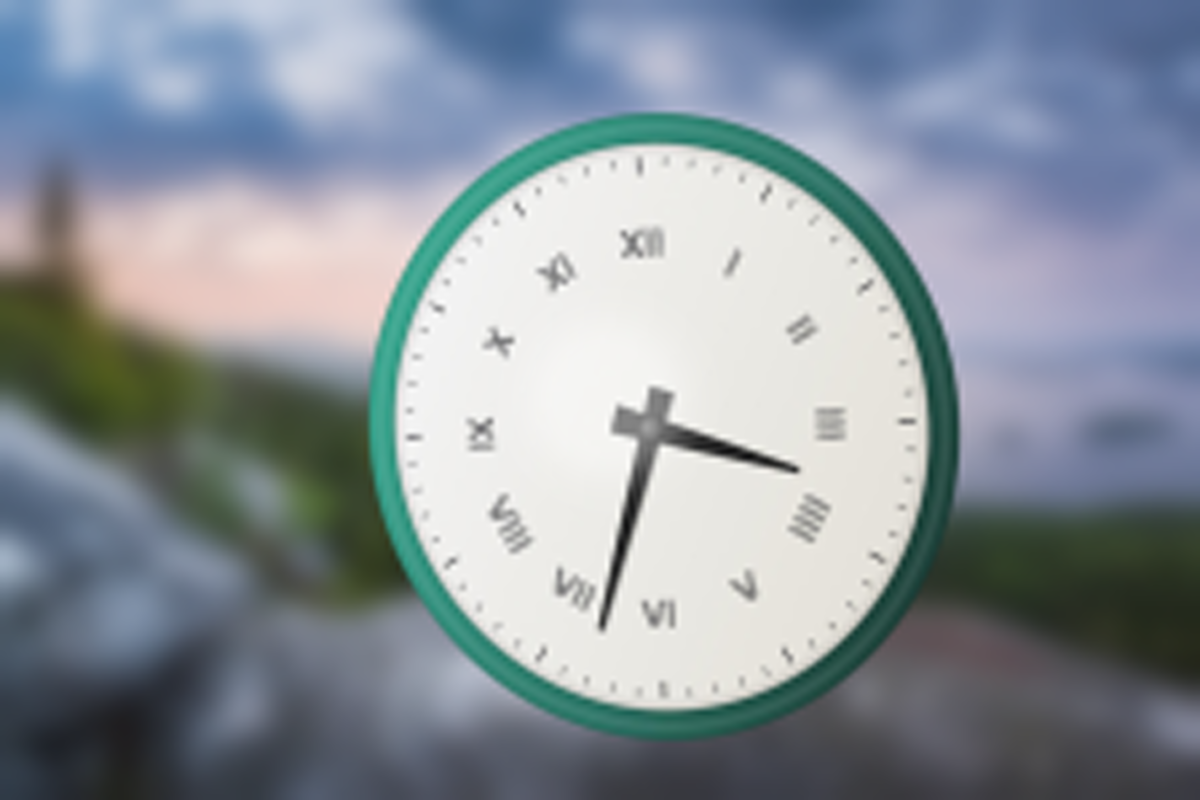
3:33
